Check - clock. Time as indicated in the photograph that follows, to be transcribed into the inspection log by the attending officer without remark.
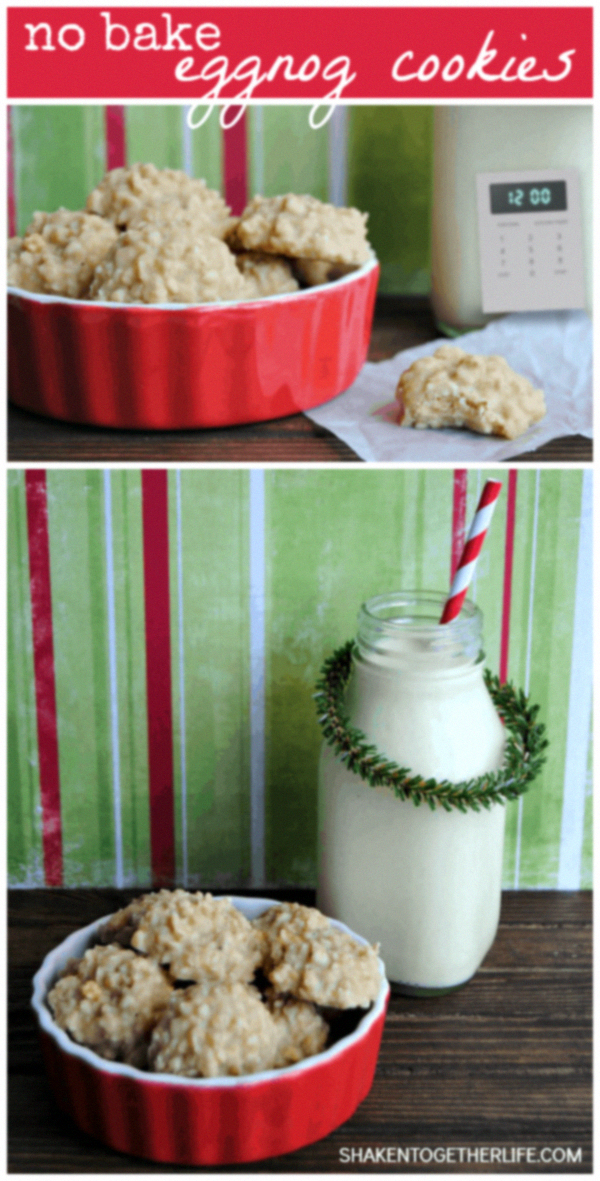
12:00
